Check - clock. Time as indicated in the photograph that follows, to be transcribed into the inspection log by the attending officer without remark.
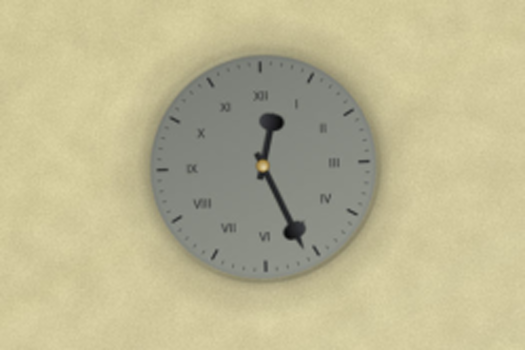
12:26
